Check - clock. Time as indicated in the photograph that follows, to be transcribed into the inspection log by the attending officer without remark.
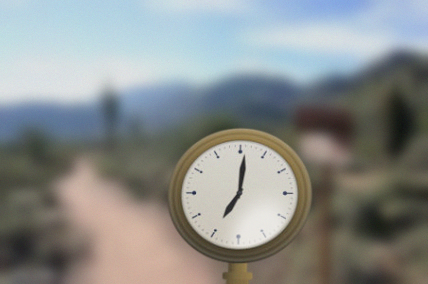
7:01
